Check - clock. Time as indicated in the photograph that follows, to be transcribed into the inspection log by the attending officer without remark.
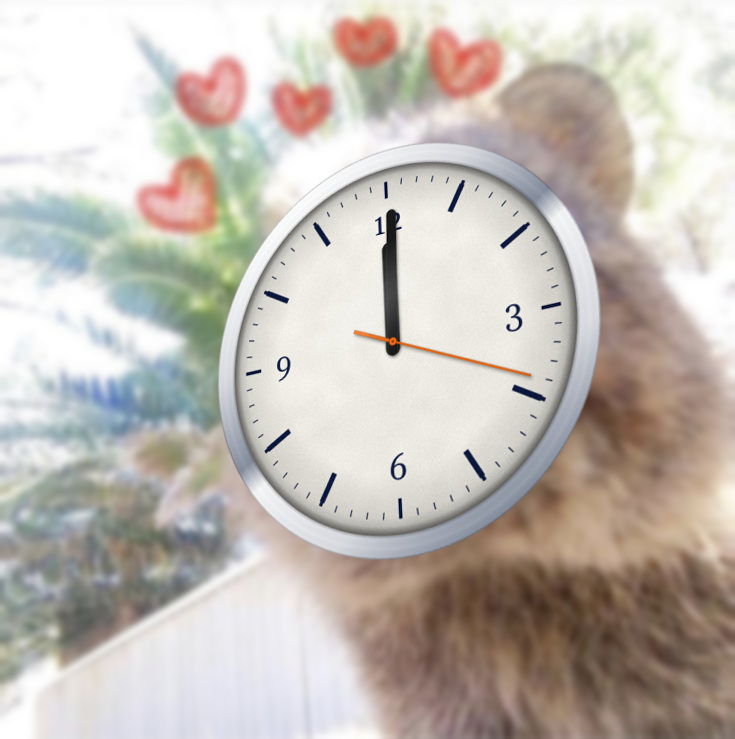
12:00:19
